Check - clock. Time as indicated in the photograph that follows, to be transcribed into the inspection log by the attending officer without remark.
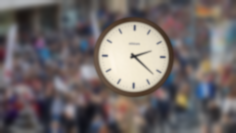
2:22
